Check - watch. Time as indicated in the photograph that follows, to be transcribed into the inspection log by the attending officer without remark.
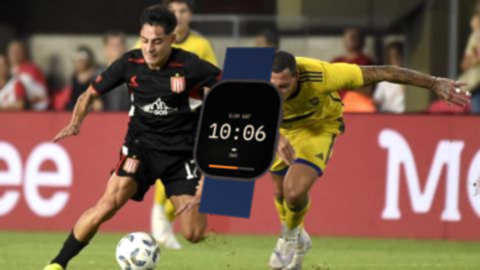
10:06
